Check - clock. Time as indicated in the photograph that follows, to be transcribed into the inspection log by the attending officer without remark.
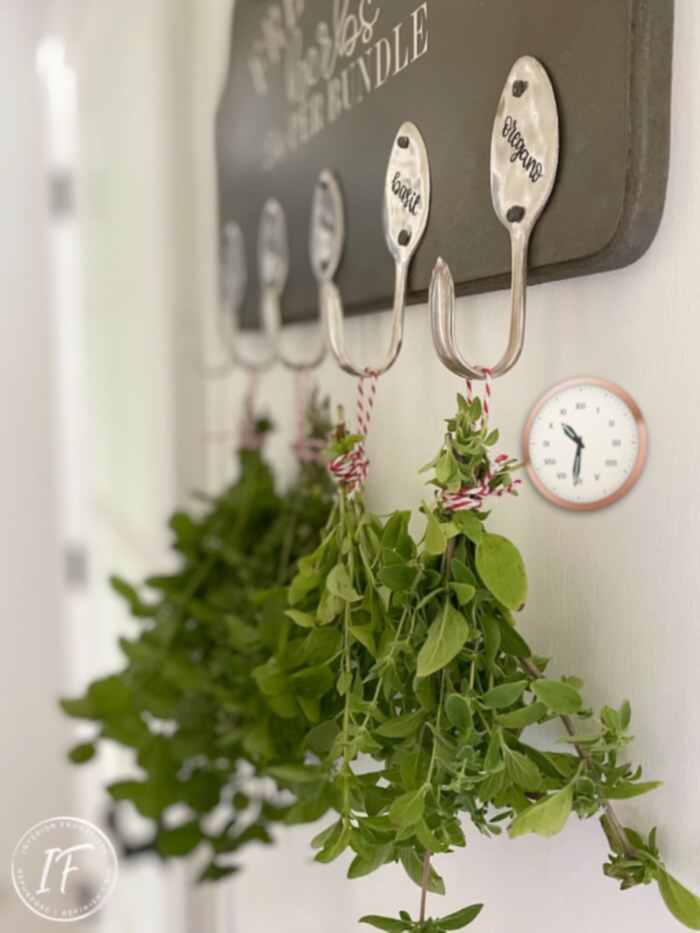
10:31
